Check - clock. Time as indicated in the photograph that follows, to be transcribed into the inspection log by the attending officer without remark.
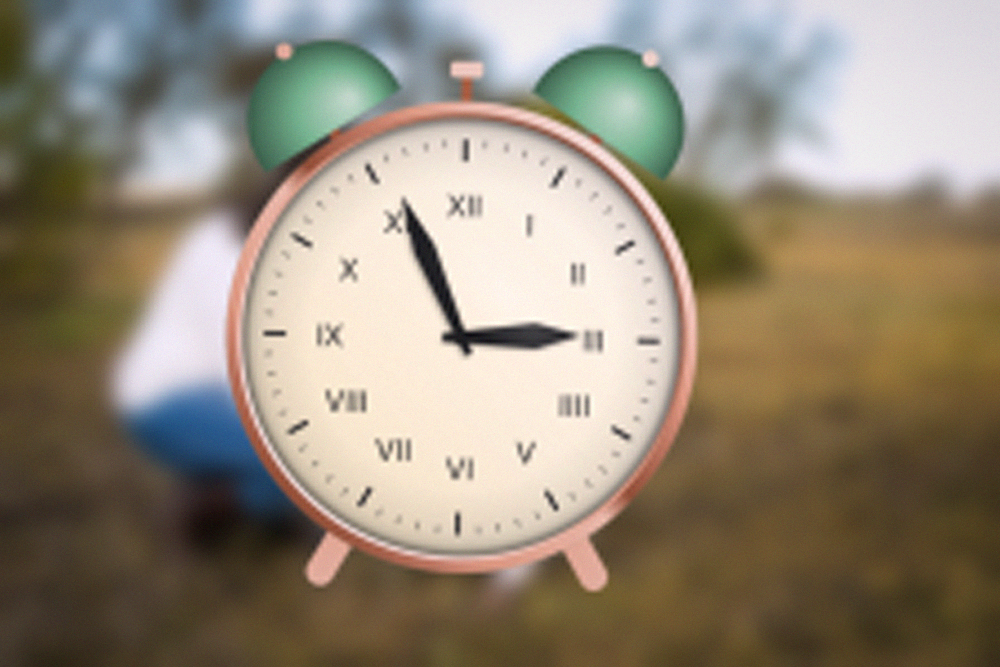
2:56
